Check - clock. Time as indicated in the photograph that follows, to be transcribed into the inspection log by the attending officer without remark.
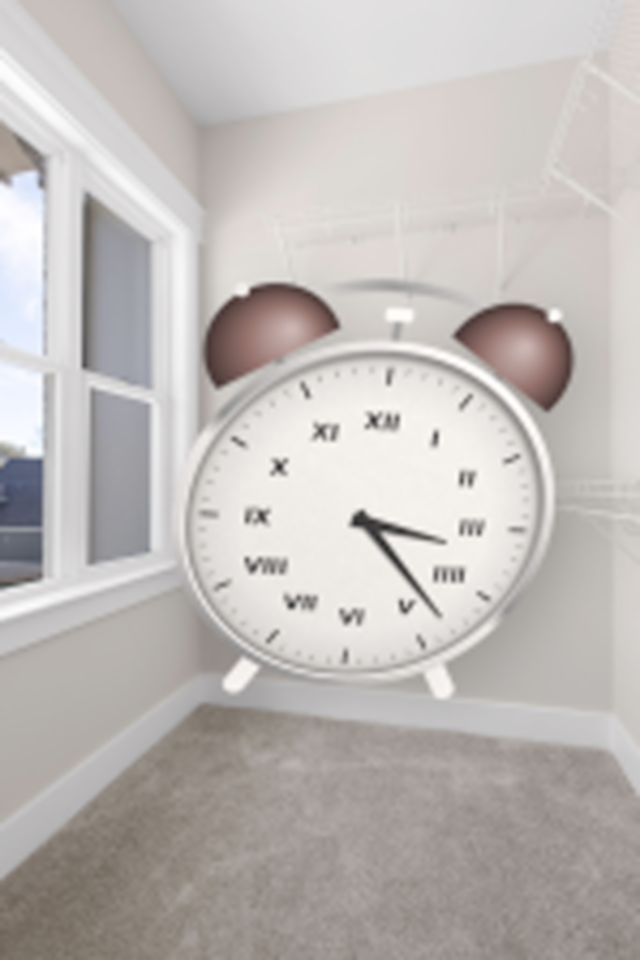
3:23
